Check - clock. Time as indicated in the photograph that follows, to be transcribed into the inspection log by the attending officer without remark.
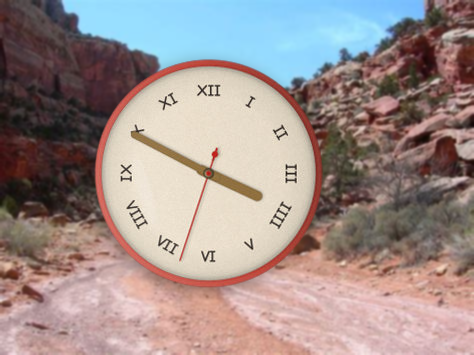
3:49:33
